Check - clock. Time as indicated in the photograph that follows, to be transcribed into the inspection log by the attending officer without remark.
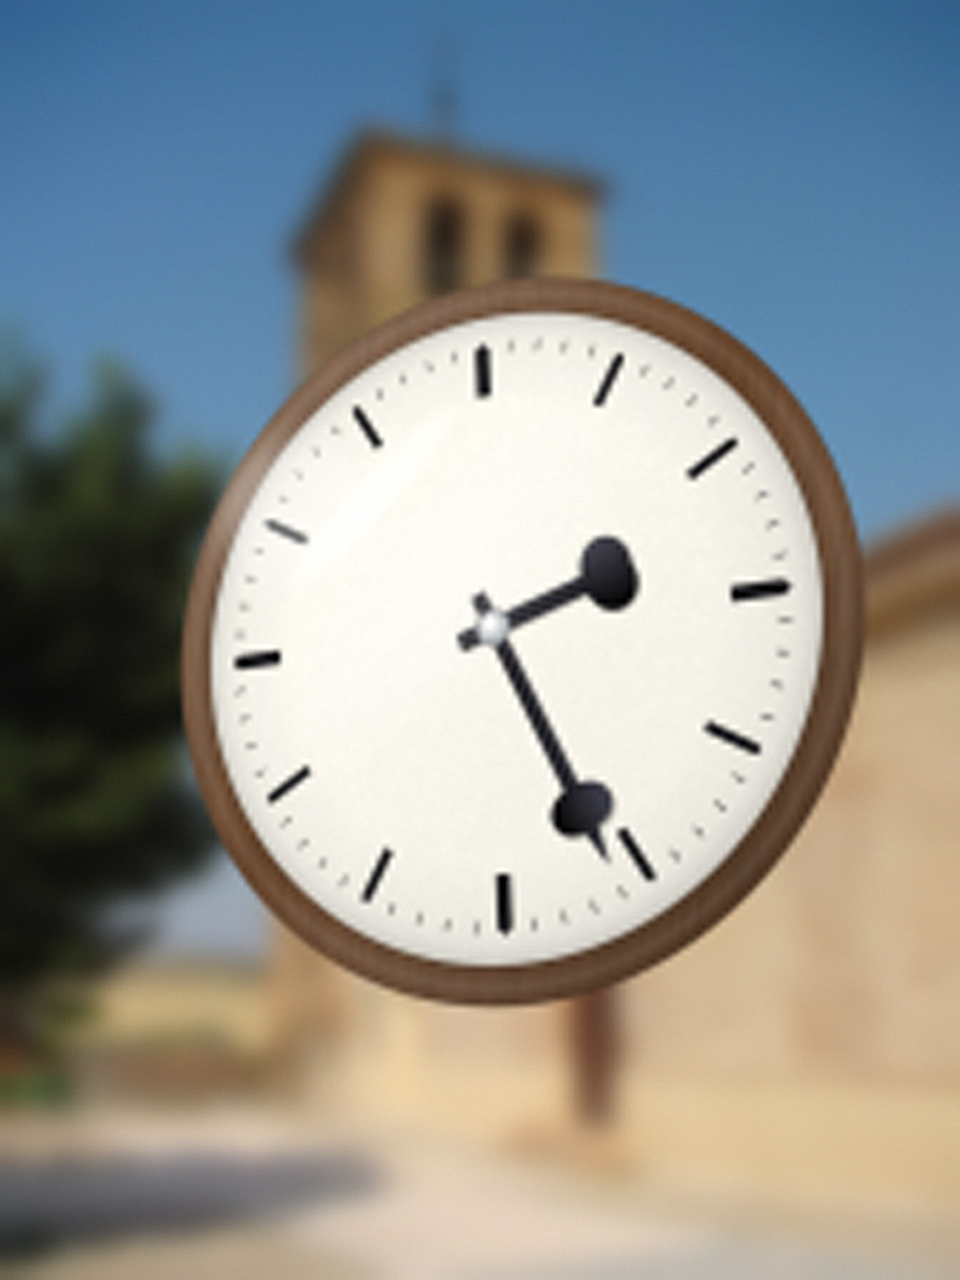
2:26
